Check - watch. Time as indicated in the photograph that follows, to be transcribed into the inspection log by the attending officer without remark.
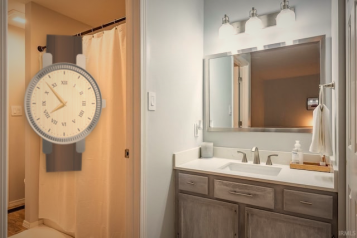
7:53
